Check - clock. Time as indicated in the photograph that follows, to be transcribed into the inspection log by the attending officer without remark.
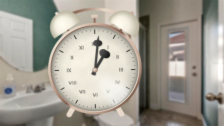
1:01
